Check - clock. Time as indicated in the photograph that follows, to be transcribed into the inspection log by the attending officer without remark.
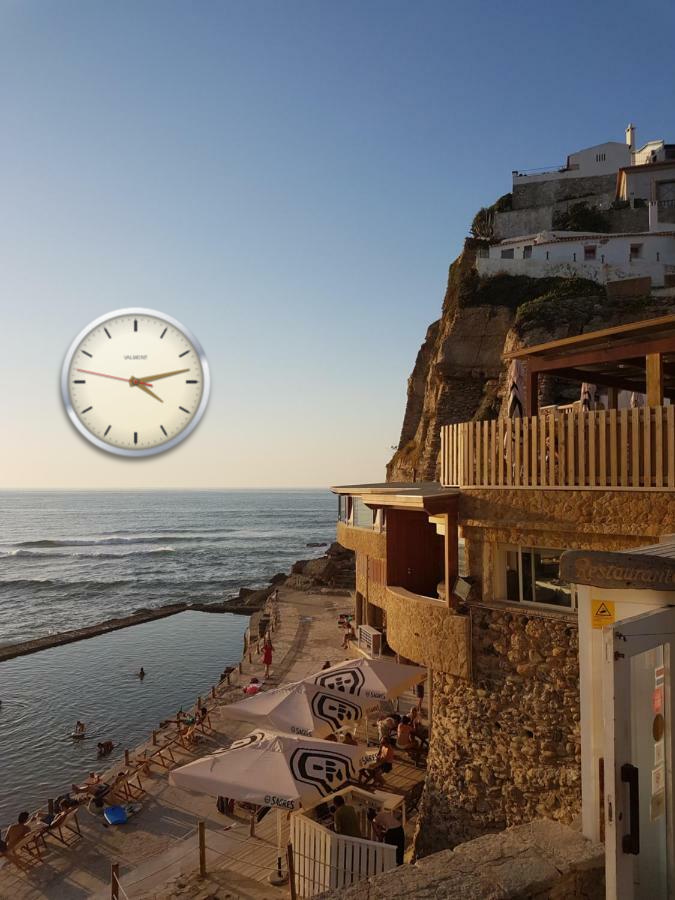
4:12:47
